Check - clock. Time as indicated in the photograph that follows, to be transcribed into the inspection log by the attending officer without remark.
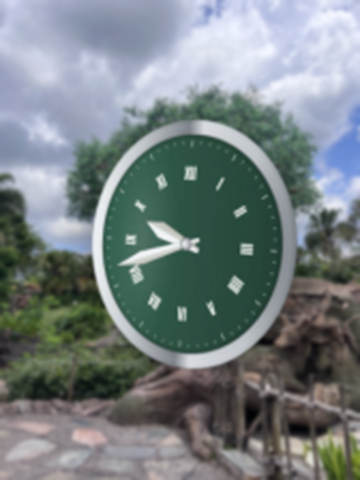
9:42
